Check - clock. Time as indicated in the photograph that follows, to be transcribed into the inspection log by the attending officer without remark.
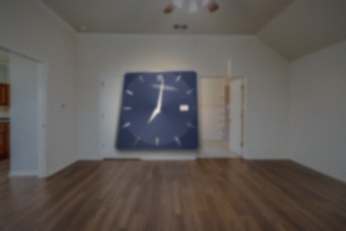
7:01
